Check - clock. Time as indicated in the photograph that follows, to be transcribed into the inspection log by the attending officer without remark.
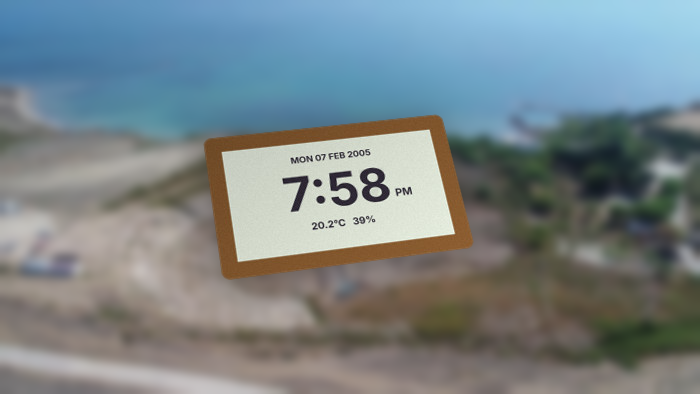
7:58
